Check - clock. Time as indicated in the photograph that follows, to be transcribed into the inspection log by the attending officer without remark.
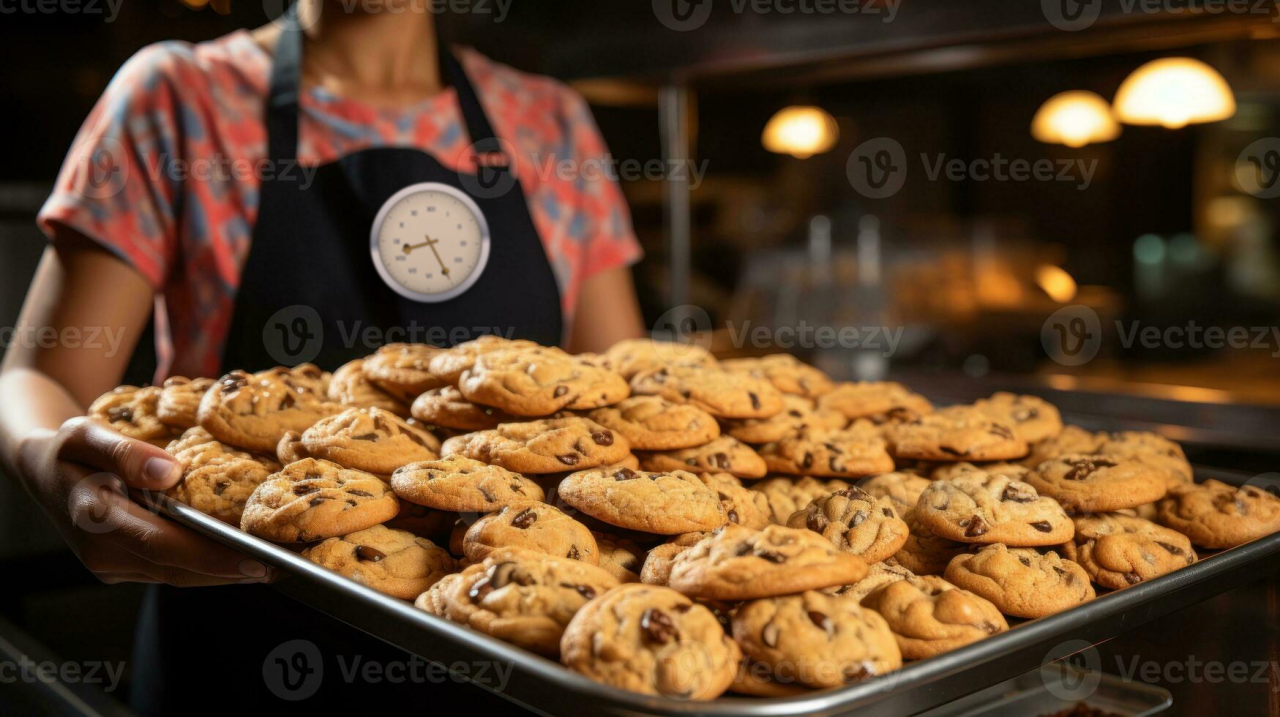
8:25
